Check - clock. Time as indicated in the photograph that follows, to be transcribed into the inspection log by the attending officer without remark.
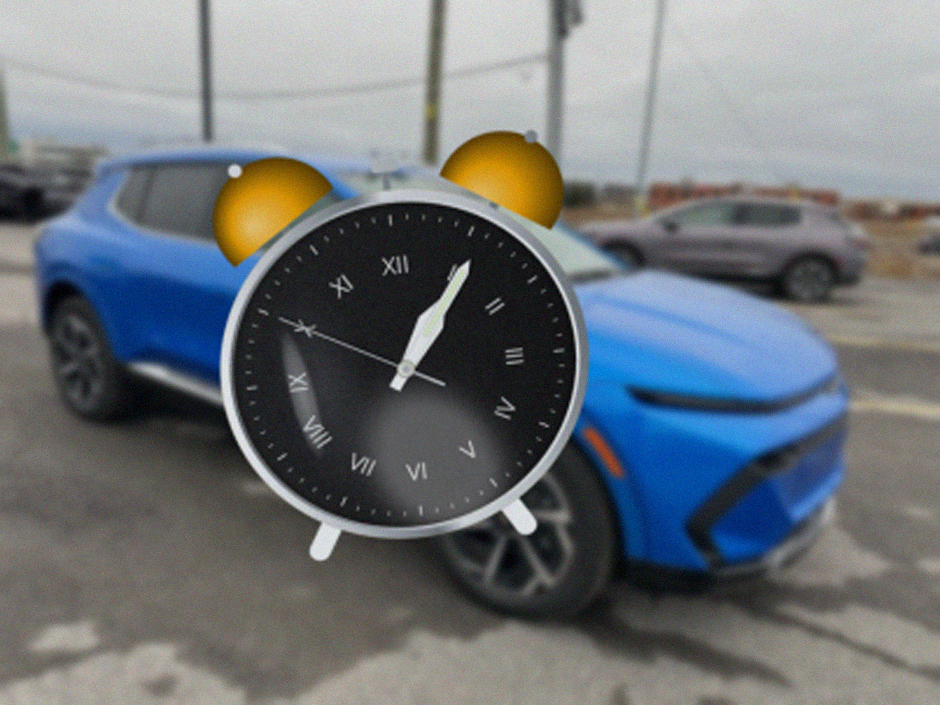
1:05:50
